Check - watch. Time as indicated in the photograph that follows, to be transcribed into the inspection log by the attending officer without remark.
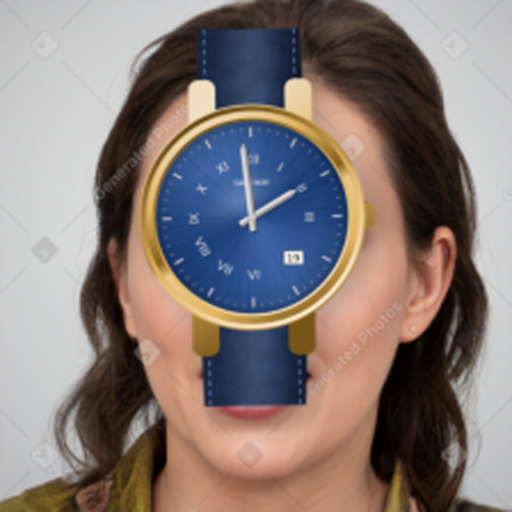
1:59
